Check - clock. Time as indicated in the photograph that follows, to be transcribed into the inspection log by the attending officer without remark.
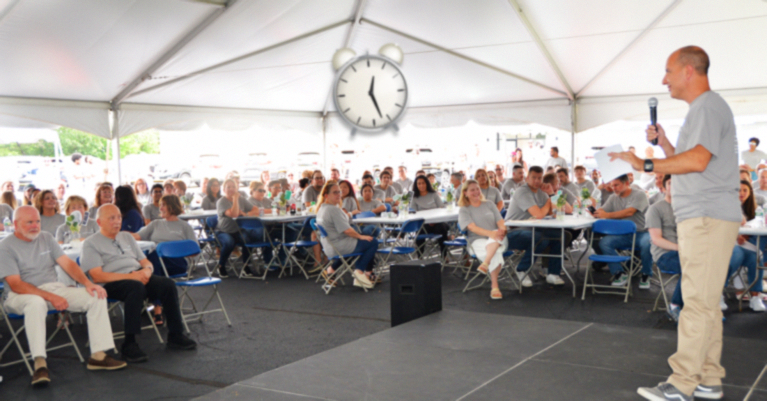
12:27
